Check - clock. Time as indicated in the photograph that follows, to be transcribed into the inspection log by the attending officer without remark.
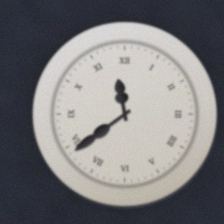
11:39
